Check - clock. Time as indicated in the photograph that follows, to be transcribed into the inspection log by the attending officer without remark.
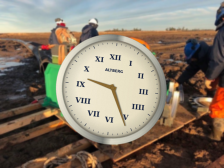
9:26
